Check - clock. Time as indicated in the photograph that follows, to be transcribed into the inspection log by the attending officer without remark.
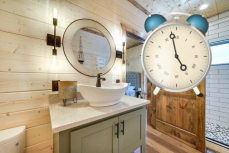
4:58
